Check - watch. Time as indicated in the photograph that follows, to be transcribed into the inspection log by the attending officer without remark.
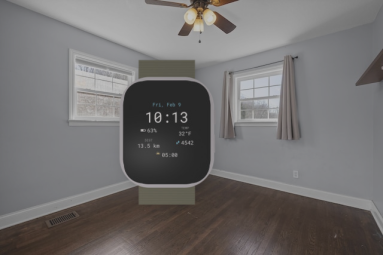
10:13
